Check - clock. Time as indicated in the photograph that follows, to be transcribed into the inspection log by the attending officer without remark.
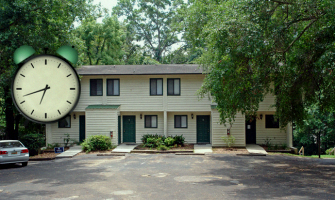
6:42
